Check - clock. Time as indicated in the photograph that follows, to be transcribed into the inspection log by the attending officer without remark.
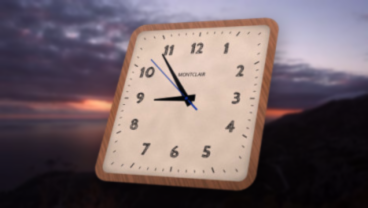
8:53:52
